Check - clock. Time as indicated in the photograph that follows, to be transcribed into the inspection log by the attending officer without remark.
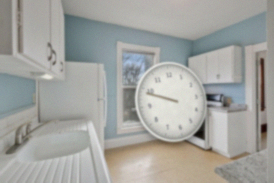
9:49
